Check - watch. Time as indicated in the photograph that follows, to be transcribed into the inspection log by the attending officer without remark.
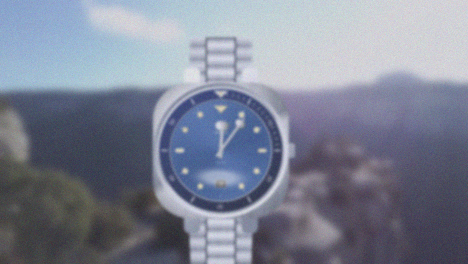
12:06
